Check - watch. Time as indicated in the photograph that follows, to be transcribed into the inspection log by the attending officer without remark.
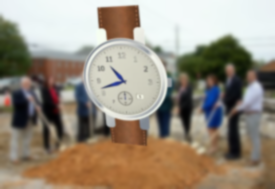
10:42
